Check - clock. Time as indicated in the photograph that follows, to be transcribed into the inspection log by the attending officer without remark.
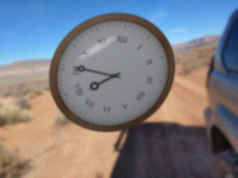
7:46
